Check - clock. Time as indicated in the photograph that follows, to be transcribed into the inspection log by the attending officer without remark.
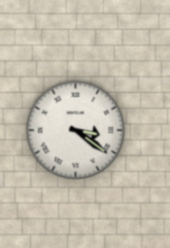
3:21
